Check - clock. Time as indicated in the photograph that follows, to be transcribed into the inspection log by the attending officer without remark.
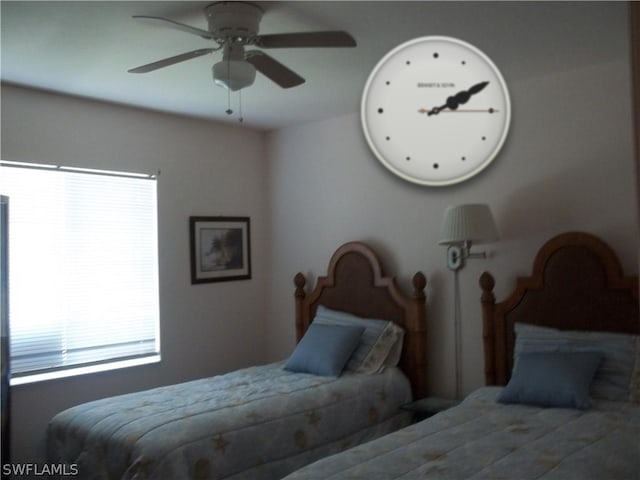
2:10:15
